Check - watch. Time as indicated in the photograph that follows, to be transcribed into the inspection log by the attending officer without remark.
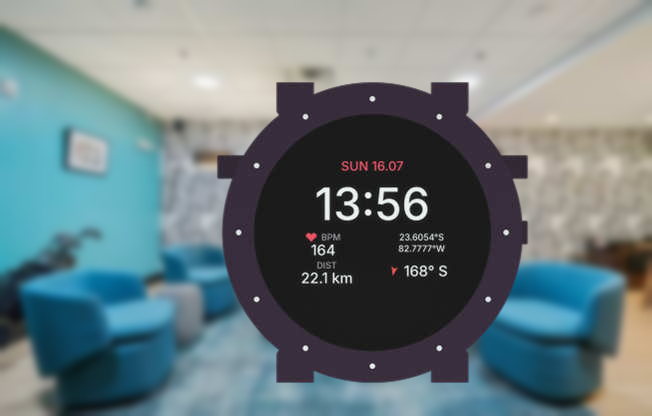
13:56
